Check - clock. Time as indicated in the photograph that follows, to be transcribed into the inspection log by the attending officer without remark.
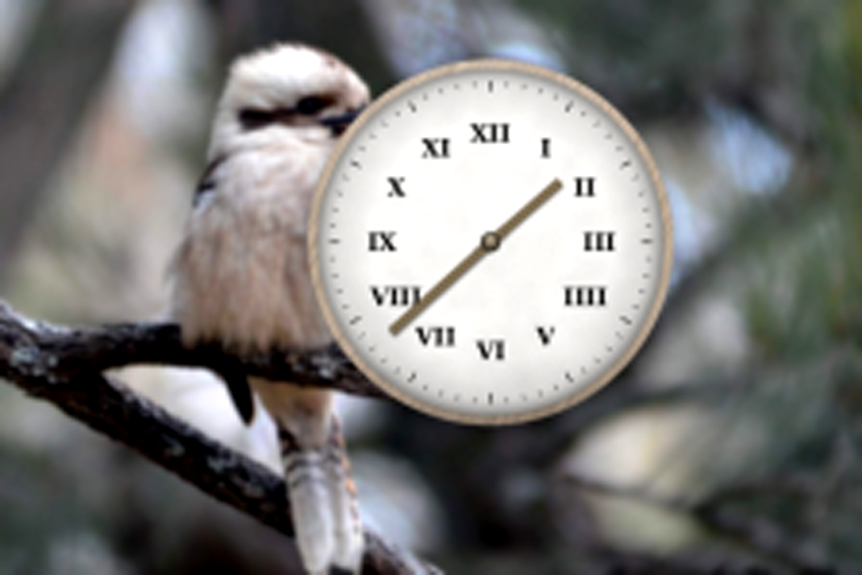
1:38
